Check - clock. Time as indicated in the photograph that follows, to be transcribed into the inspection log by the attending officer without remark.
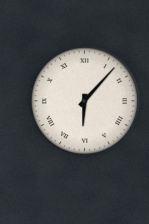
6:07
